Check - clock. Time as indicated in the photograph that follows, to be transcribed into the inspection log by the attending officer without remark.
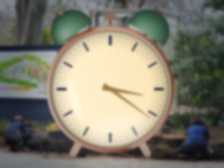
3:21
